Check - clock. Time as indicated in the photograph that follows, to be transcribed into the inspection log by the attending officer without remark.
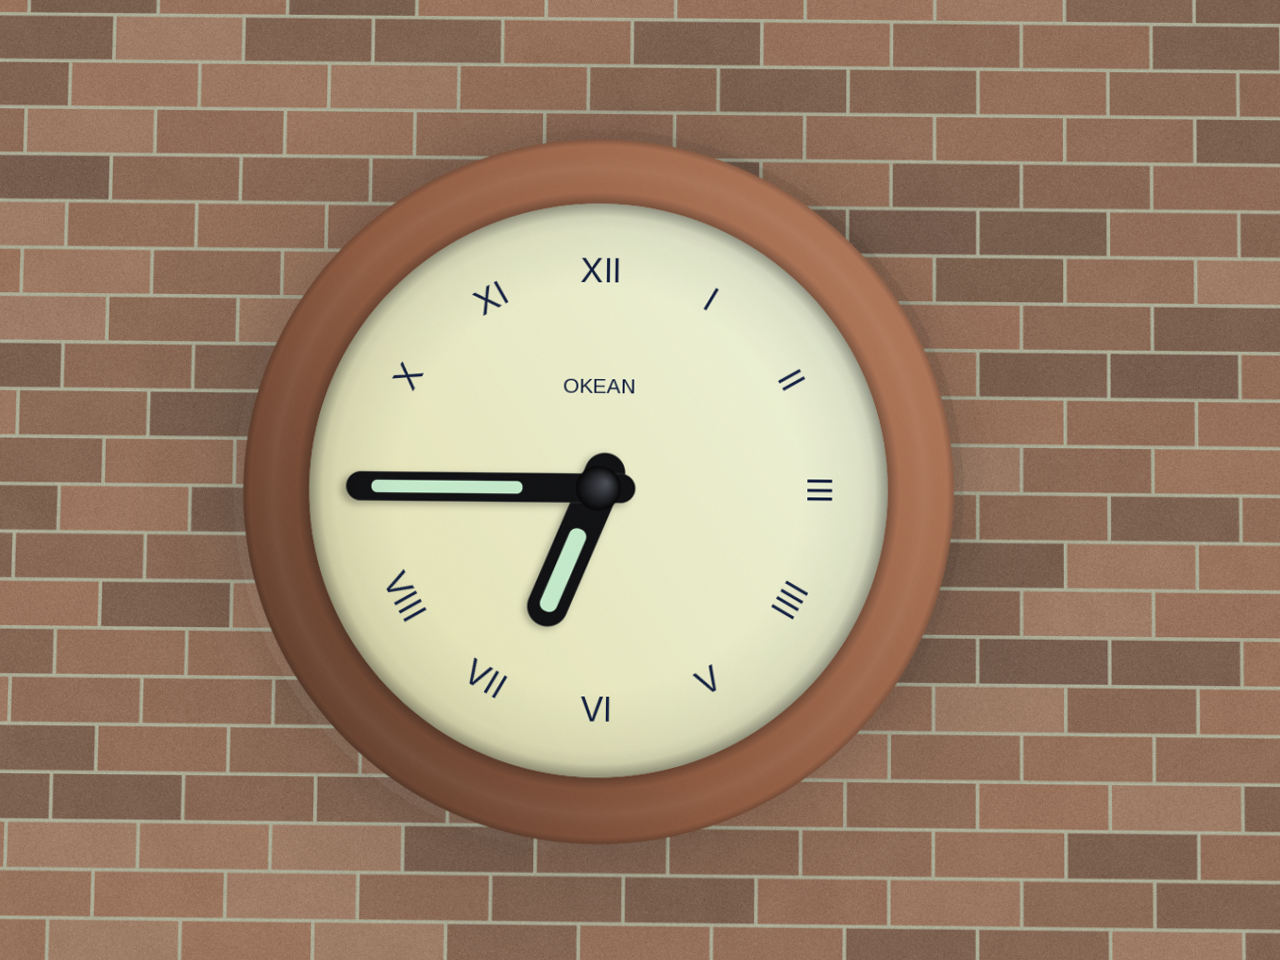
6:45
